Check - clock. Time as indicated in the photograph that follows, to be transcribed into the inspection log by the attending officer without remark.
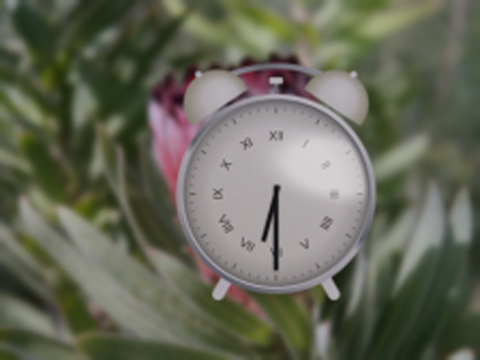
6:30
